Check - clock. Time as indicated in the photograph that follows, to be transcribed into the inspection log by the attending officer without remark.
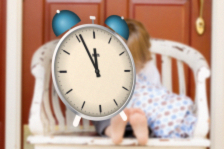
11:56
